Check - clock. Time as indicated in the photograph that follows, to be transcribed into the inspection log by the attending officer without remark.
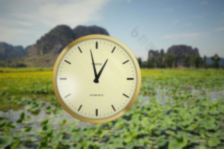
12:58
